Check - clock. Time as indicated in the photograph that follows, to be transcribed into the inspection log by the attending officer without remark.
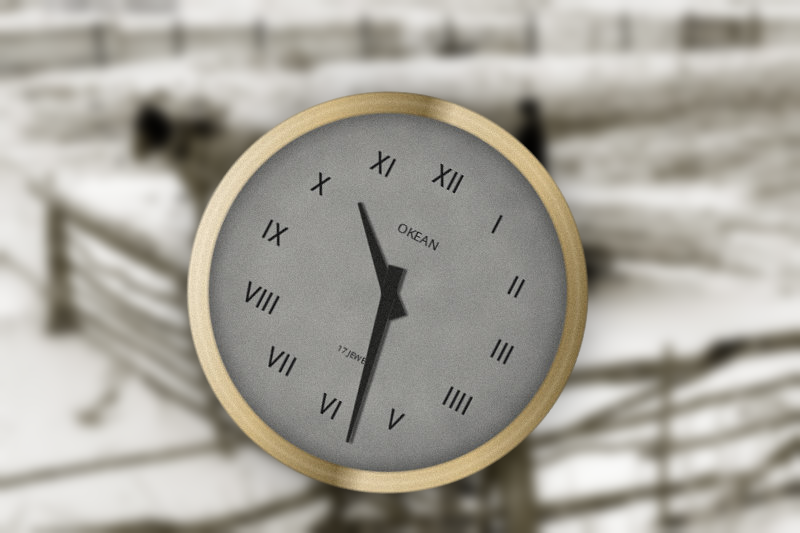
10:28
